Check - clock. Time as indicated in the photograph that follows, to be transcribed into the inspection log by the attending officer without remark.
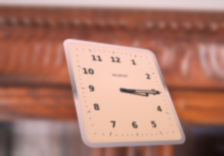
3:15
